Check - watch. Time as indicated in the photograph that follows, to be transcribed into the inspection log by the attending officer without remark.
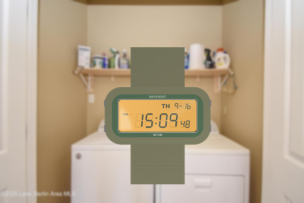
15:09:48
